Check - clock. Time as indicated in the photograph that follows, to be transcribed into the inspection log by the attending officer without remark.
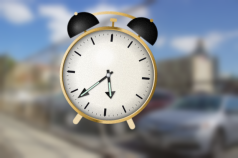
5:38
